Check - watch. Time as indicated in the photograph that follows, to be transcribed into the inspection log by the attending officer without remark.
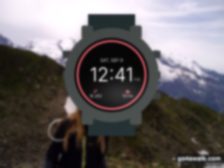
12:41
